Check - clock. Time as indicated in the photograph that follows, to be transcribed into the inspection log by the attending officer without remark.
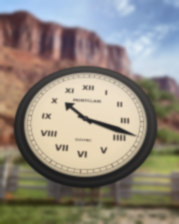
10:18
